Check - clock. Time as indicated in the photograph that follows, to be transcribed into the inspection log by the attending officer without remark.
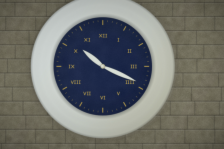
10:19
